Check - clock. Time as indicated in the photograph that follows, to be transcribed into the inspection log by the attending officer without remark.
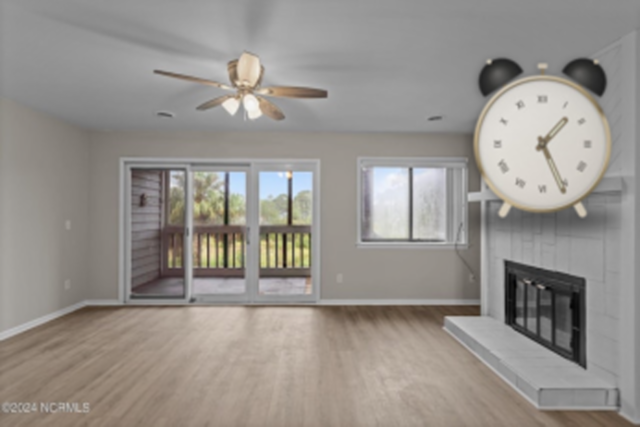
1:26
